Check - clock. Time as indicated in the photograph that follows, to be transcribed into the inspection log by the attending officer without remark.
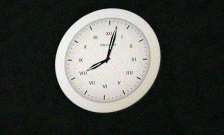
8:02
